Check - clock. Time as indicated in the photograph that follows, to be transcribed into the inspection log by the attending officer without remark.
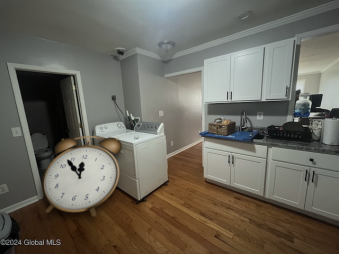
11:53
